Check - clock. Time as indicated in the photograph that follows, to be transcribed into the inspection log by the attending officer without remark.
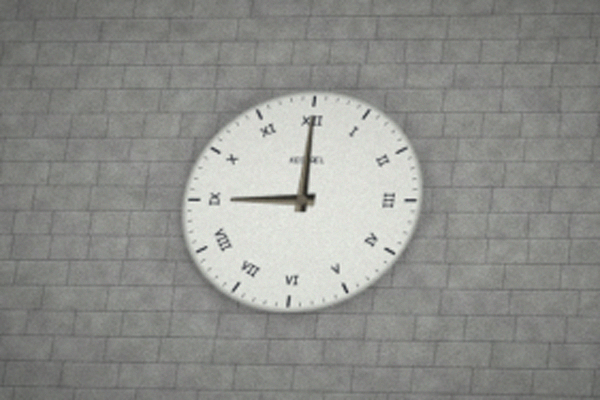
9:00
